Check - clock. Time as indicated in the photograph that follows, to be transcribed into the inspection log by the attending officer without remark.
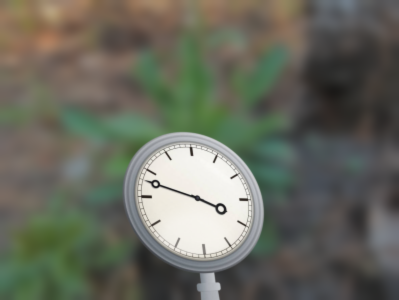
3:48
